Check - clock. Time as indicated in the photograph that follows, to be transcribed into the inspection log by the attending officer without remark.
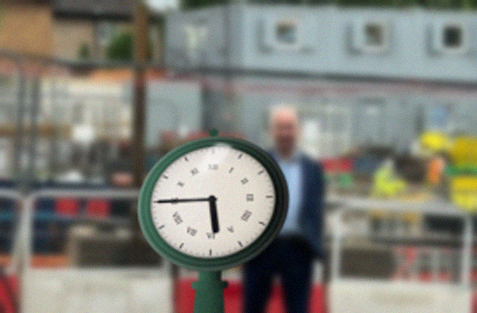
5:45
